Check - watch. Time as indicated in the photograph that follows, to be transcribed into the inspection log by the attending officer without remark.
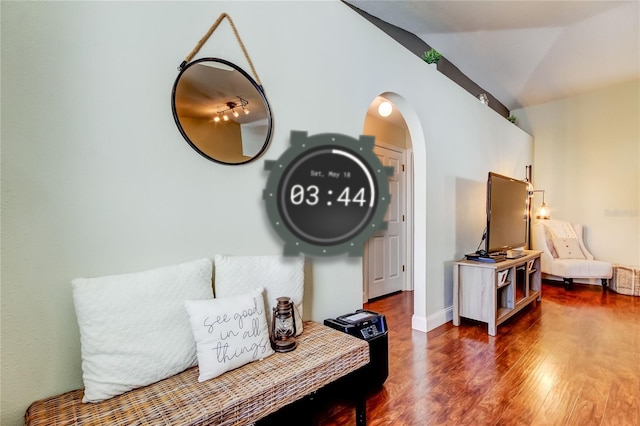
3:44
